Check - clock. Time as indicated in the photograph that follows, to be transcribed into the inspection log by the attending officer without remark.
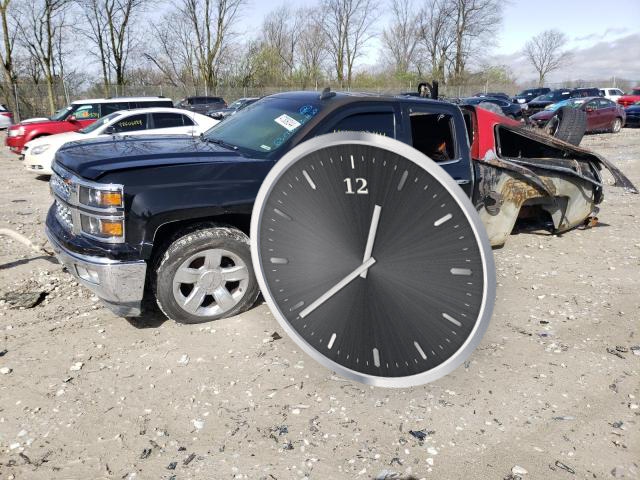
12:39
